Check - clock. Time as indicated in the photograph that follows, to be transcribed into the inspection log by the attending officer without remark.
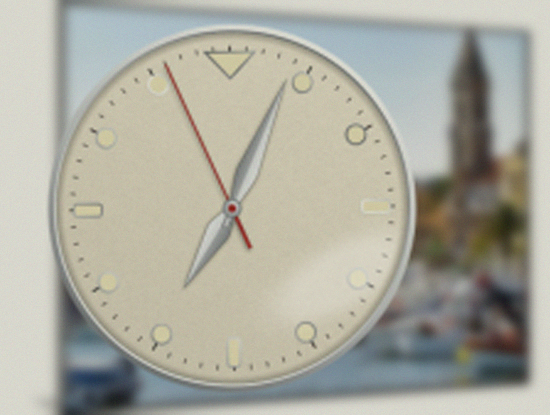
7:03:56
